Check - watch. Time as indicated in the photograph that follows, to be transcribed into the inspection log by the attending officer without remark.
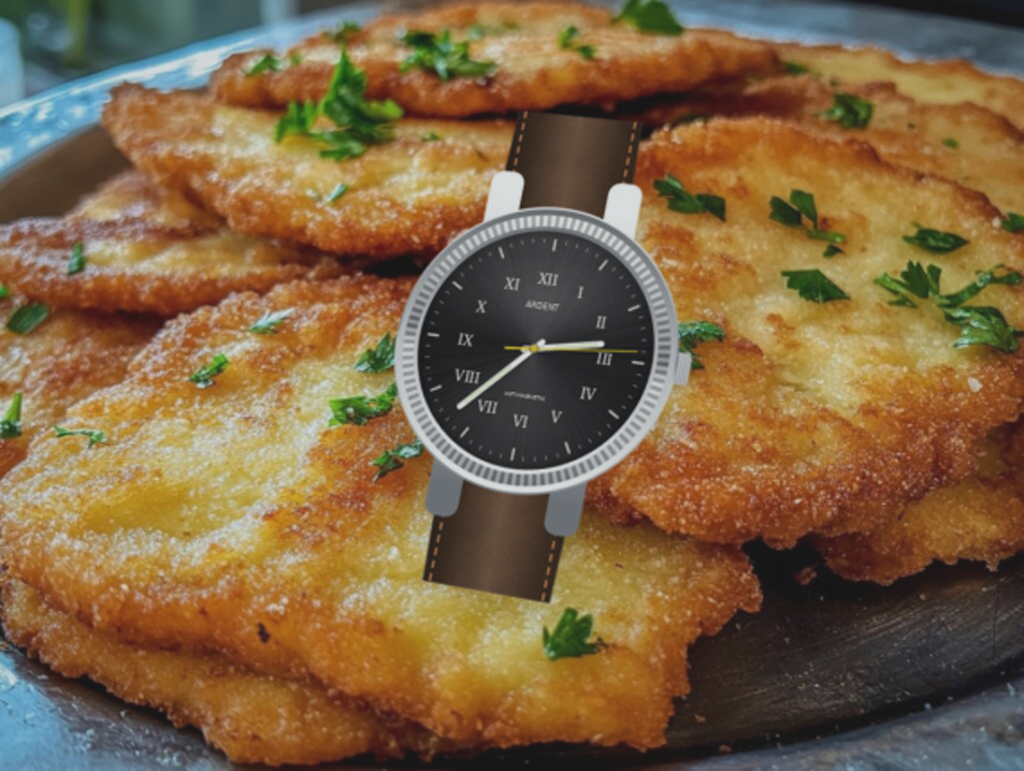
2:37:14
